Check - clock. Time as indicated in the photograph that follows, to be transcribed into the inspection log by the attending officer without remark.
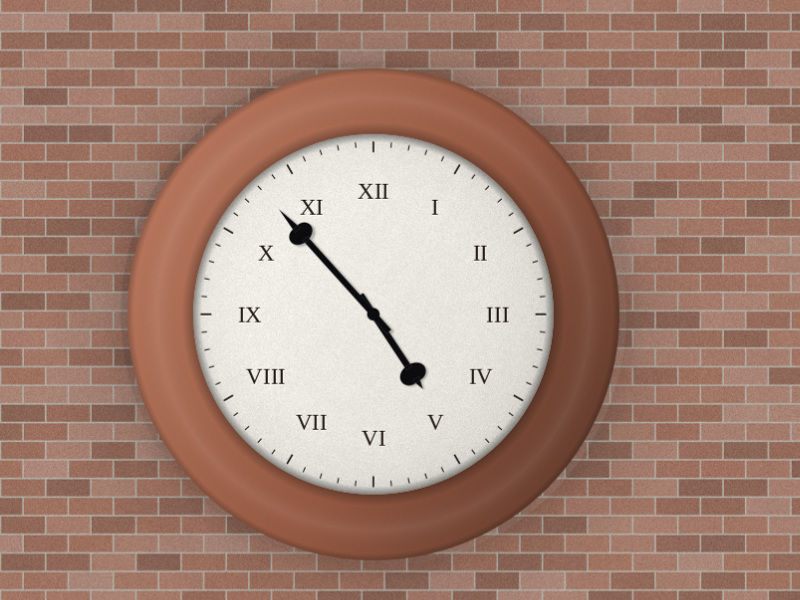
4:53
